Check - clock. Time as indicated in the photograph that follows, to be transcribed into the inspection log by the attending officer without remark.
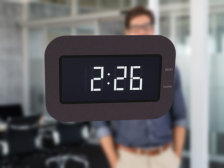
2:26
